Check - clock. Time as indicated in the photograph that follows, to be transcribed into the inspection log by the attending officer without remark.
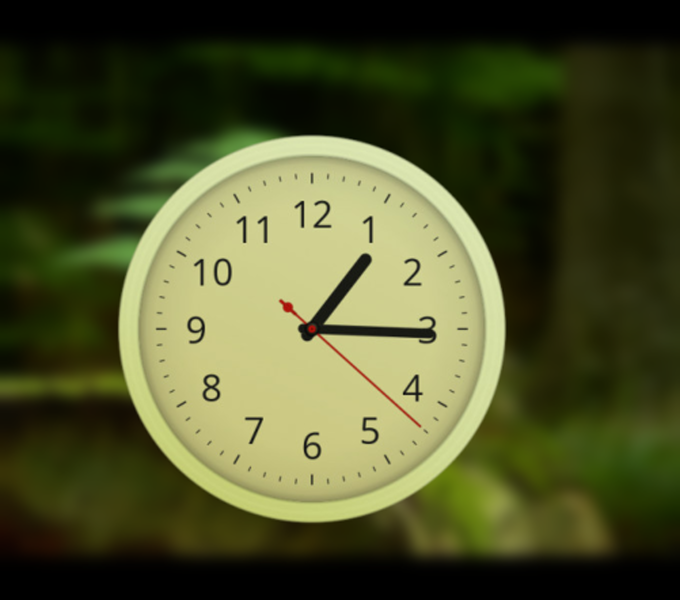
1:15:22
